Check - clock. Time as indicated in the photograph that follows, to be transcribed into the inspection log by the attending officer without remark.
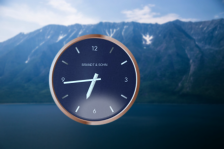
6:44
